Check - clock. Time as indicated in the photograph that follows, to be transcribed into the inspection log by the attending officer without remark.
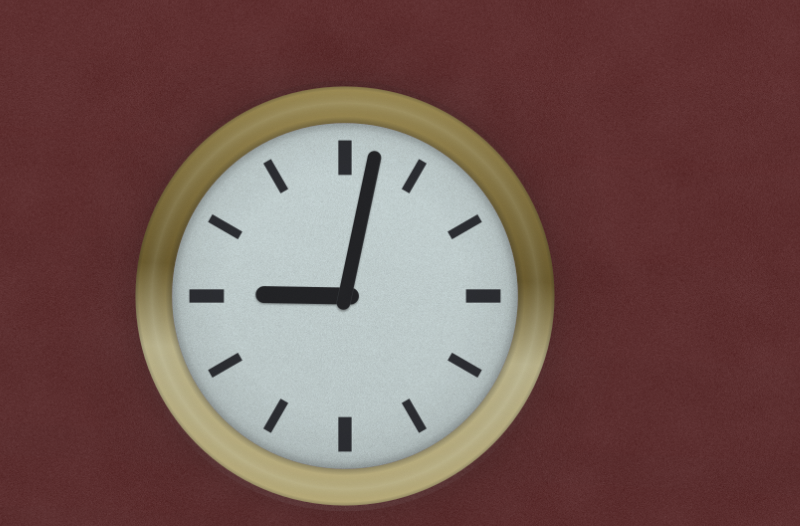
9:02
